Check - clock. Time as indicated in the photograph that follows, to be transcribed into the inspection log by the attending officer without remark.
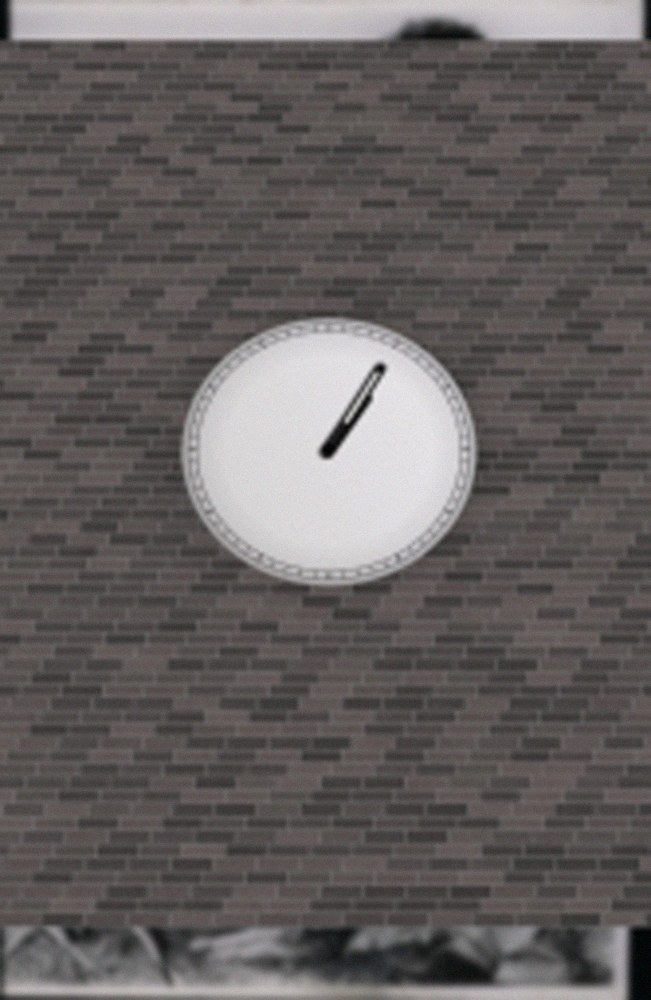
1:05
